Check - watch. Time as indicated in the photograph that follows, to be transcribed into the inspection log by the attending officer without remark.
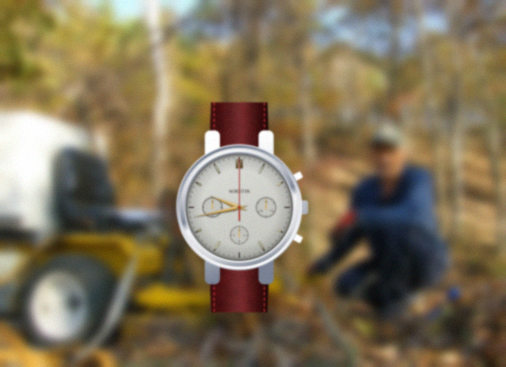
9:43
